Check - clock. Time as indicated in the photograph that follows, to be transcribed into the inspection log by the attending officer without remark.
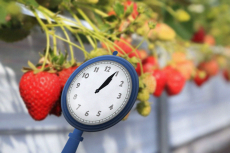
1:04
